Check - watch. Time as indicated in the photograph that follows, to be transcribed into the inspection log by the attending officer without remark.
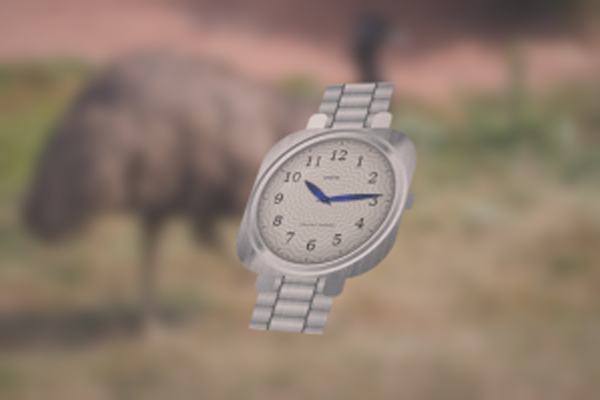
10:14
